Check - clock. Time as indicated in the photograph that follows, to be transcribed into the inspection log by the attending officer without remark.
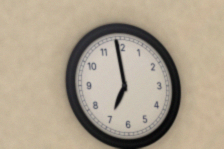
6:59
